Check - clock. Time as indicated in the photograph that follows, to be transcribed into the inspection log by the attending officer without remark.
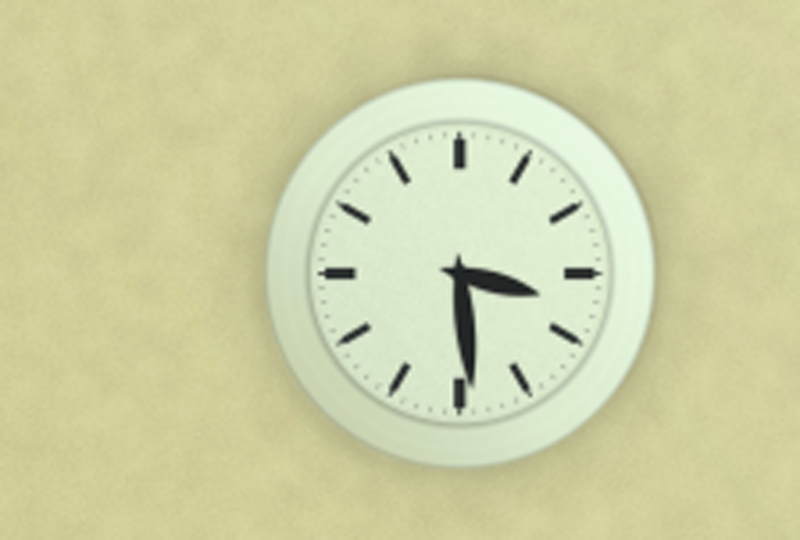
3:29
